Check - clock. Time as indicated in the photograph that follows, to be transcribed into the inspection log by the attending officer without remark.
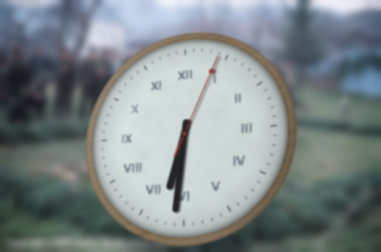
6:31:04
